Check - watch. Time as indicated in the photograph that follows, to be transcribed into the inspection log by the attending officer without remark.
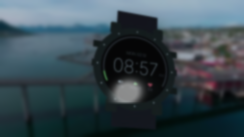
8:57
